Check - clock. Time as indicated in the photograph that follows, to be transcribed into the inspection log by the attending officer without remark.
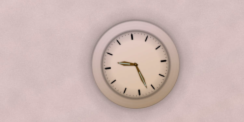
9:27
